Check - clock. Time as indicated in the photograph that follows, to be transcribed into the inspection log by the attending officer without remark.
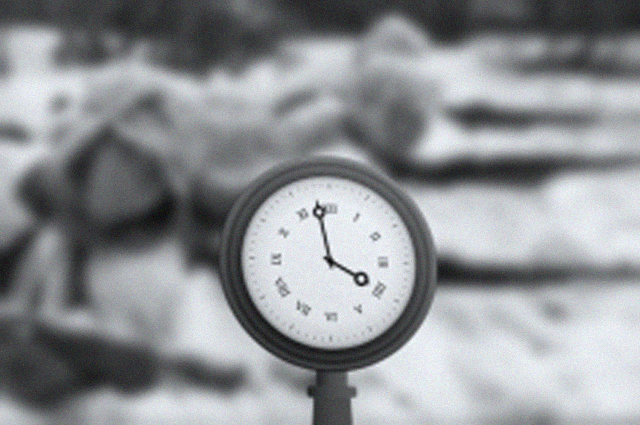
3:58
